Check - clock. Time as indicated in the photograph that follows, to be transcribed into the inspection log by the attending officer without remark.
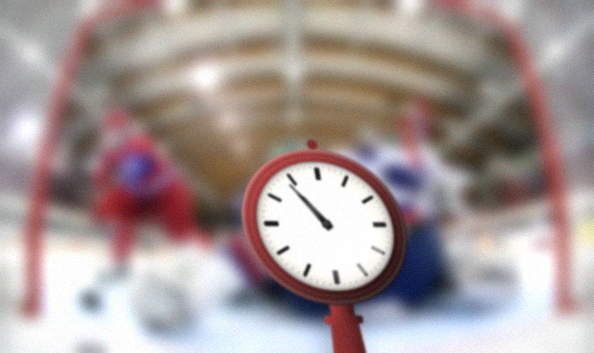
10:54
